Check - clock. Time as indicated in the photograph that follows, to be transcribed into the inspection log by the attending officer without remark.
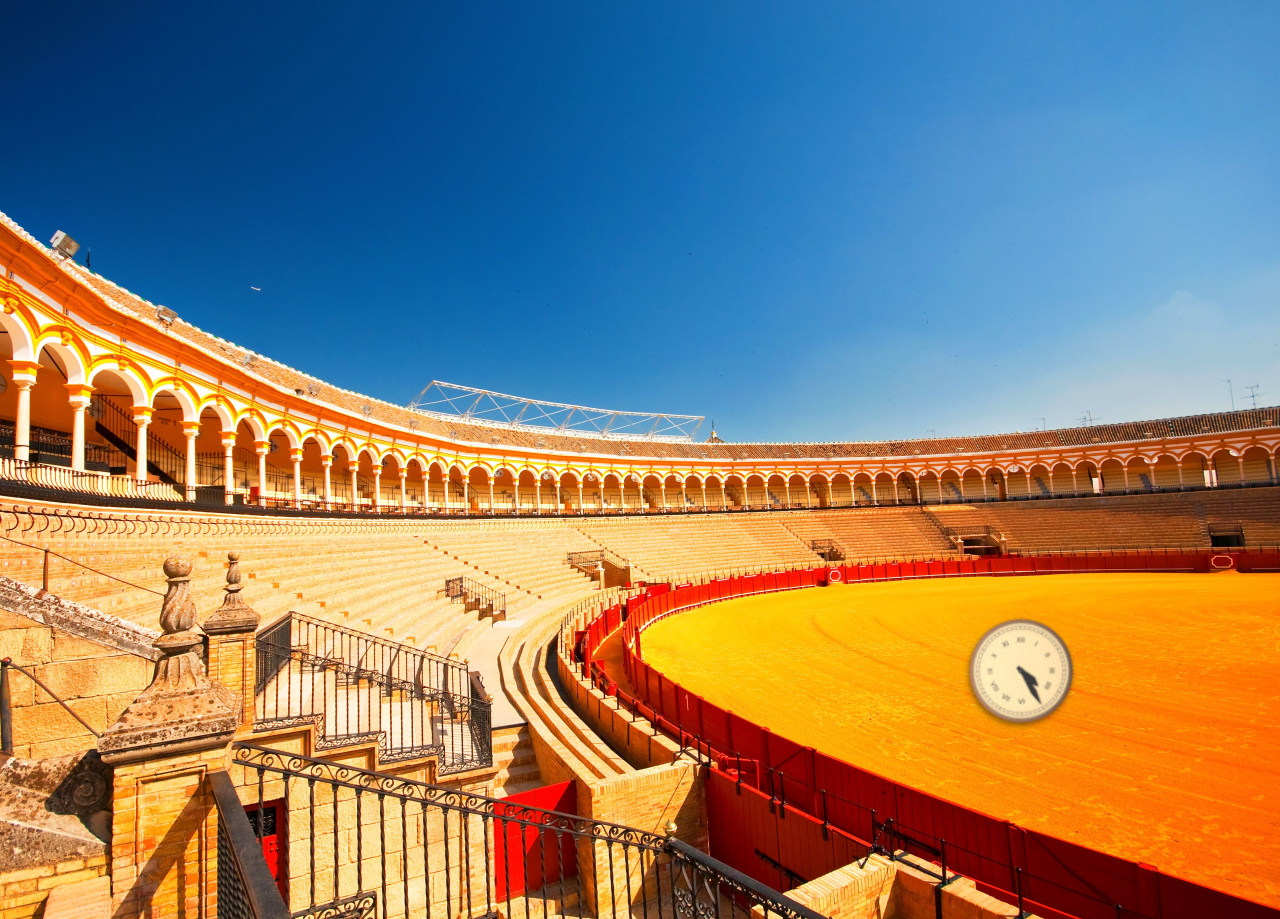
4:25
